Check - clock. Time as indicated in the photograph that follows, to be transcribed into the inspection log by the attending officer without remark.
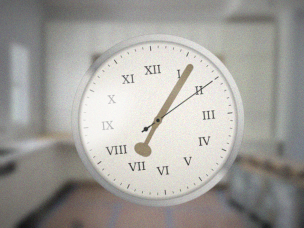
7:06:10
